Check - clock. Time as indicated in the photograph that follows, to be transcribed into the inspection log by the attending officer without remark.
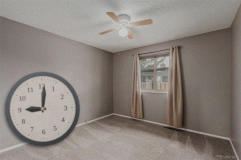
9:01
